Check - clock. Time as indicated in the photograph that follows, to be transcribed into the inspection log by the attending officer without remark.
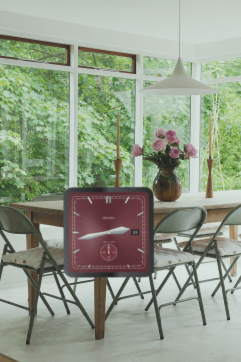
2:43
